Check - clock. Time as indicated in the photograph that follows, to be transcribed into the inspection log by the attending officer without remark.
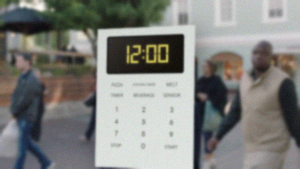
12:00
